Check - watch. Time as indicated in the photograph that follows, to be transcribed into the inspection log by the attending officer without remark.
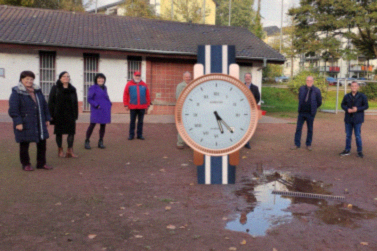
5:23
